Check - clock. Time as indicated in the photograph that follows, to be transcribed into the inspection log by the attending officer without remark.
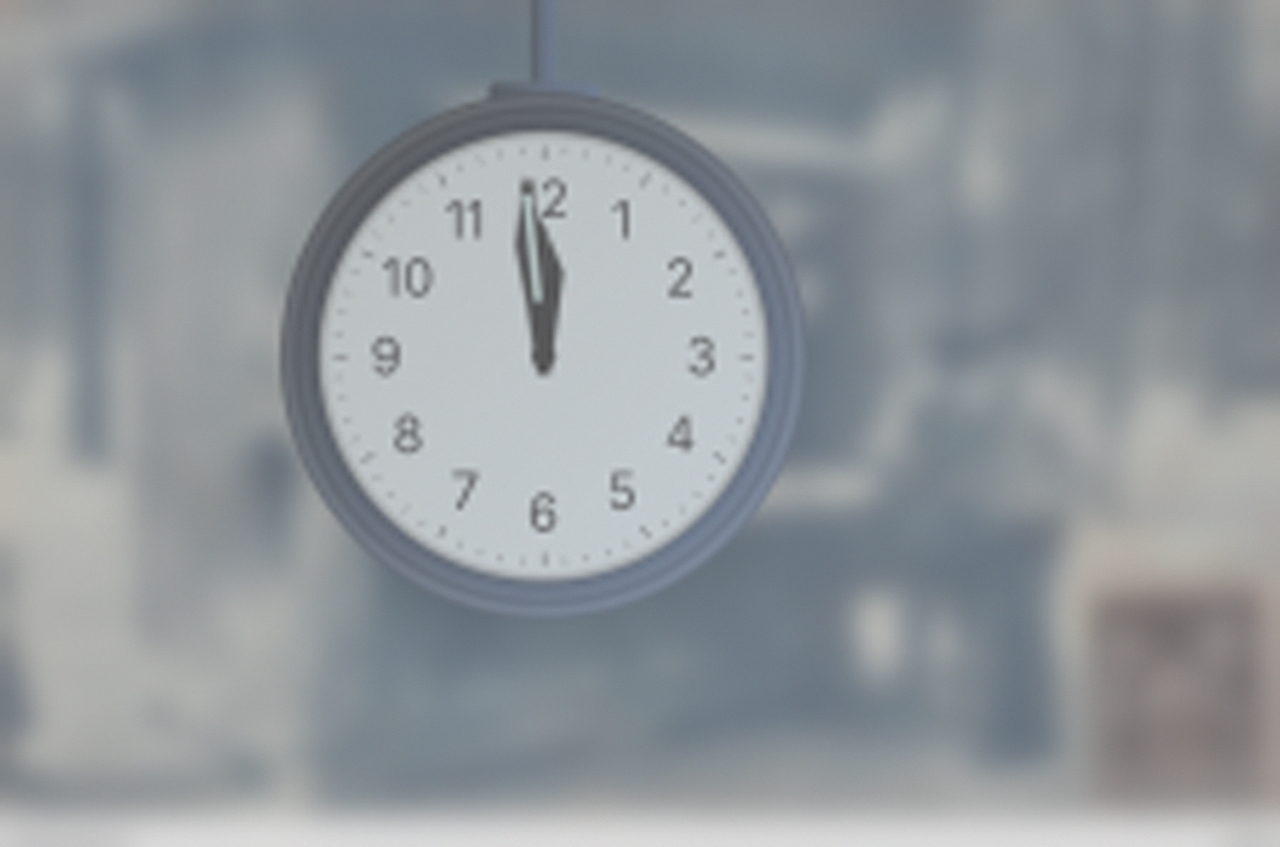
11:59
